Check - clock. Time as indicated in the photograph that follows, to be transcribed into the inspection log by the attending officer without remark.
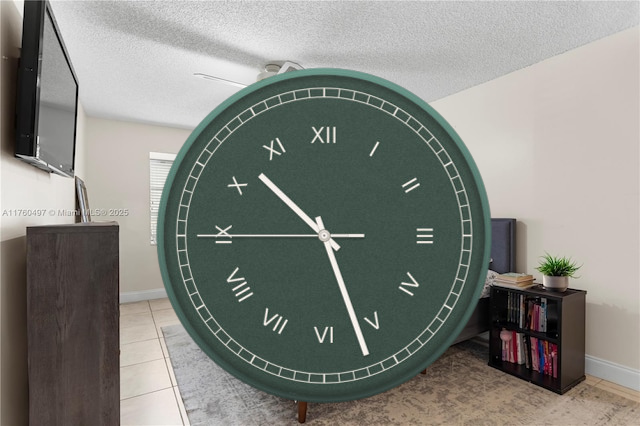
10:26:45
